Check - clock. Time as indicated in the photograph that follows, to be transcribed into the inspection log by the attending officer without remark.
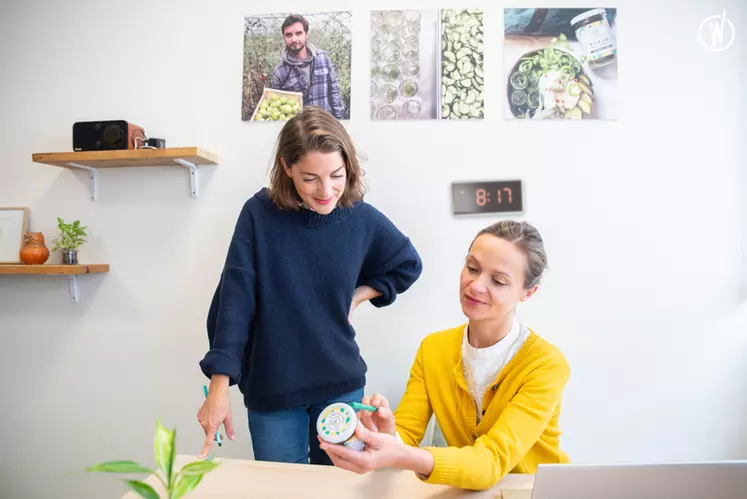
8:17
